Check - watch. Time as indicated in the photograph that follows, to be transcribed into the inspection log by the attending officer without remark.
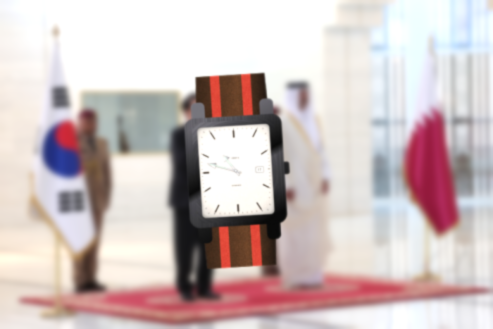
10:48
